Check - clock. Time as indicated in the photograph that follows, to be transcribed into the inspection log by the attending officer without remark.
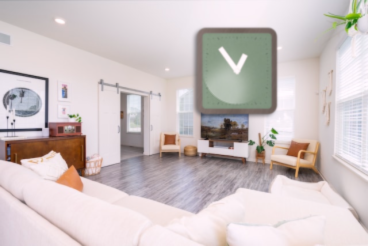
12:54
